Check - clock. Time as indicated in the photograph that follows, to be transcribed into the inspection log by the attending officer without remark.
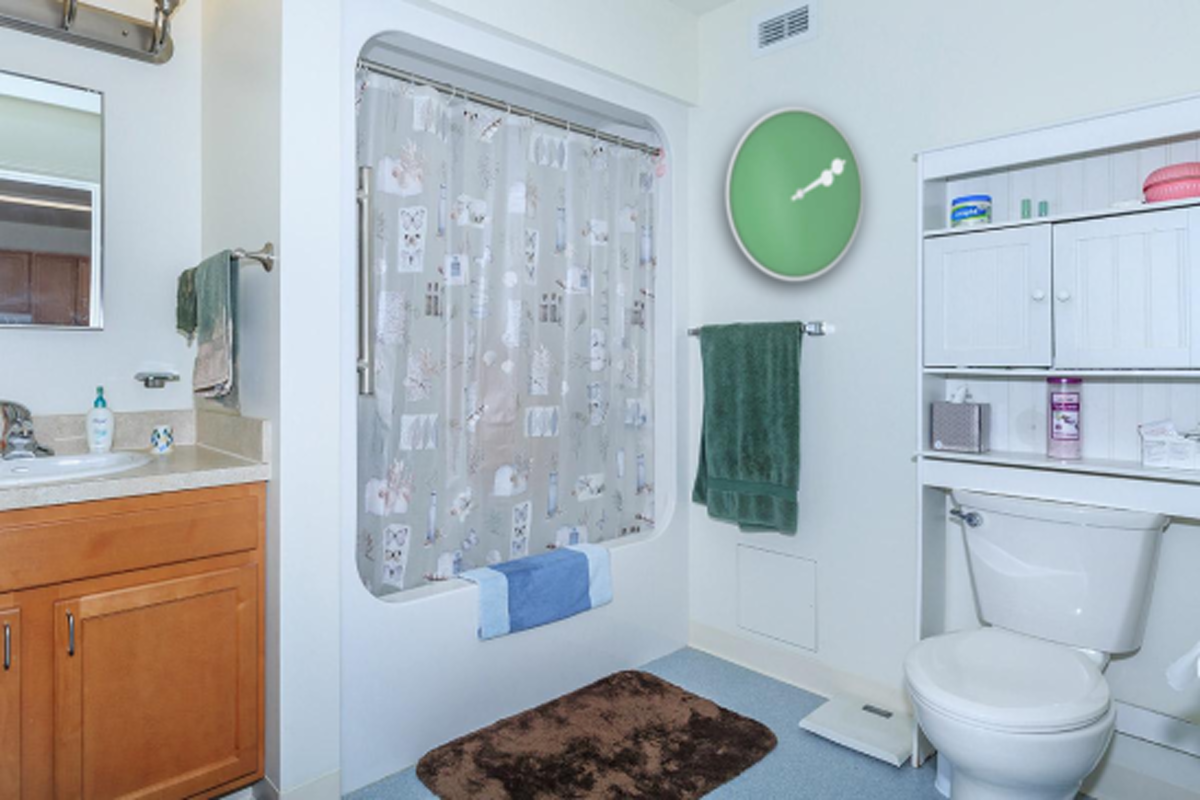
2:10
